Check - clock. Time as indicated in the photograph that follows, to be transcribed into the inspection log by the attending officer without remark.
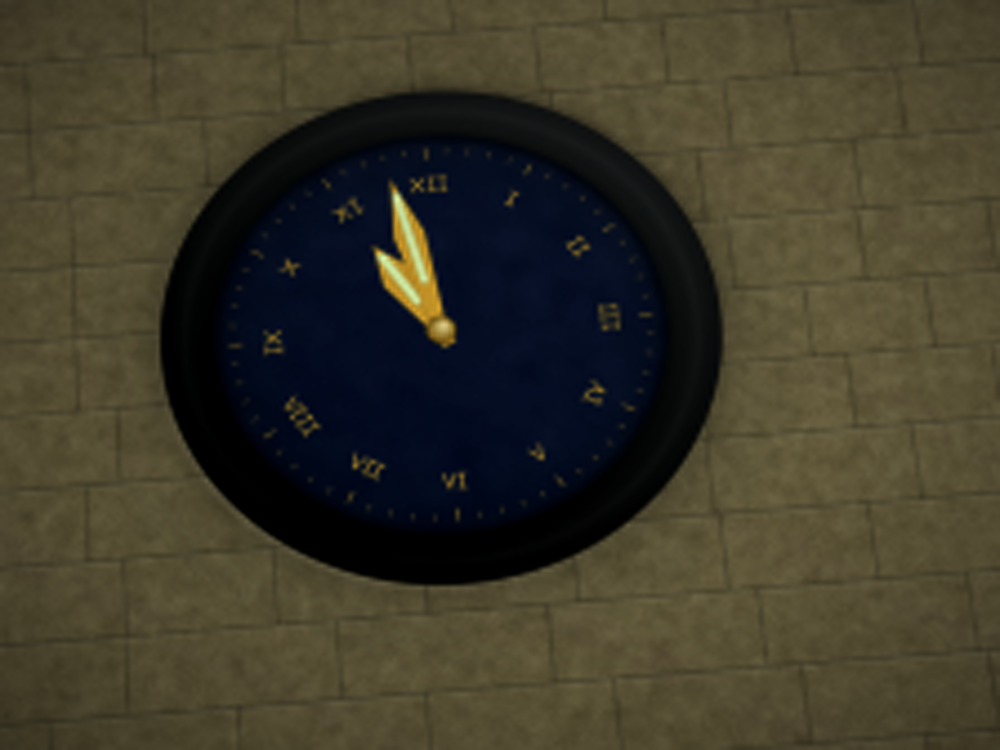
10:58
